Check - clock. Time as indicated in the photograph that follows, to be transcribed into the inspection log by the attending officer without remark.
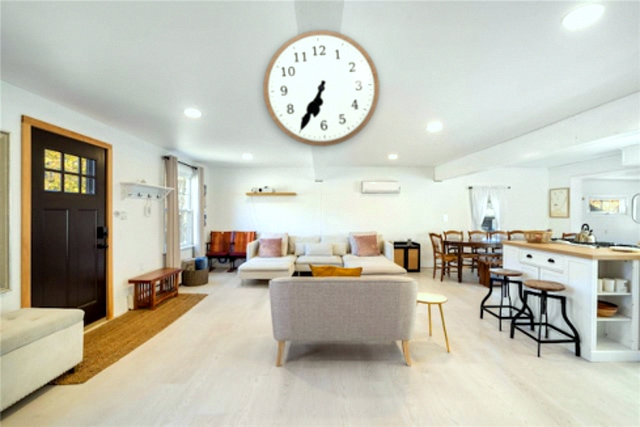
6:35
